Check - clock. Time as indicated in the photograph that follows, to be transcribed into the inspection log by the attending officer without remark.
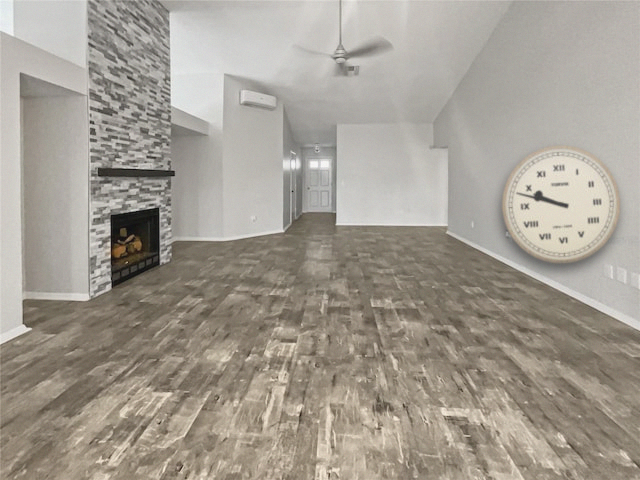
9:48
